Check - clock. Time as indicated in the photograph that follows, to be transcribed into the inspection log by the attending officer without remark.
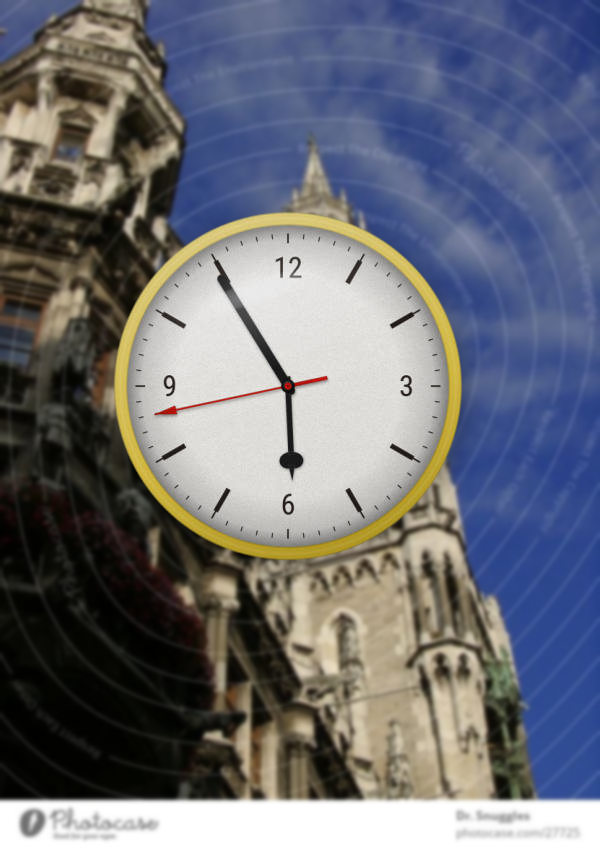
5:54:43
